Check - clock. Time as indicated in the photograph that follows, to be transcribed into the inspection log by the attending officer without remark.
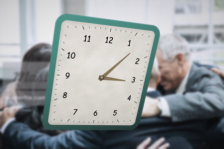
3:07
